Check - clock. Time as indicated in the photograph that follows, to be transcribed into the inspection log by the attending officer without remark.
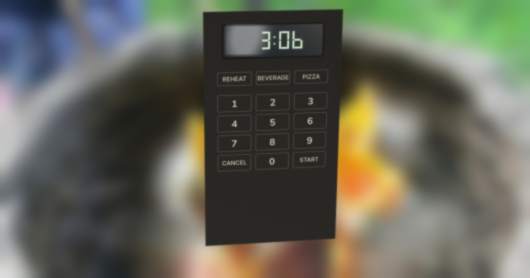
3:06
